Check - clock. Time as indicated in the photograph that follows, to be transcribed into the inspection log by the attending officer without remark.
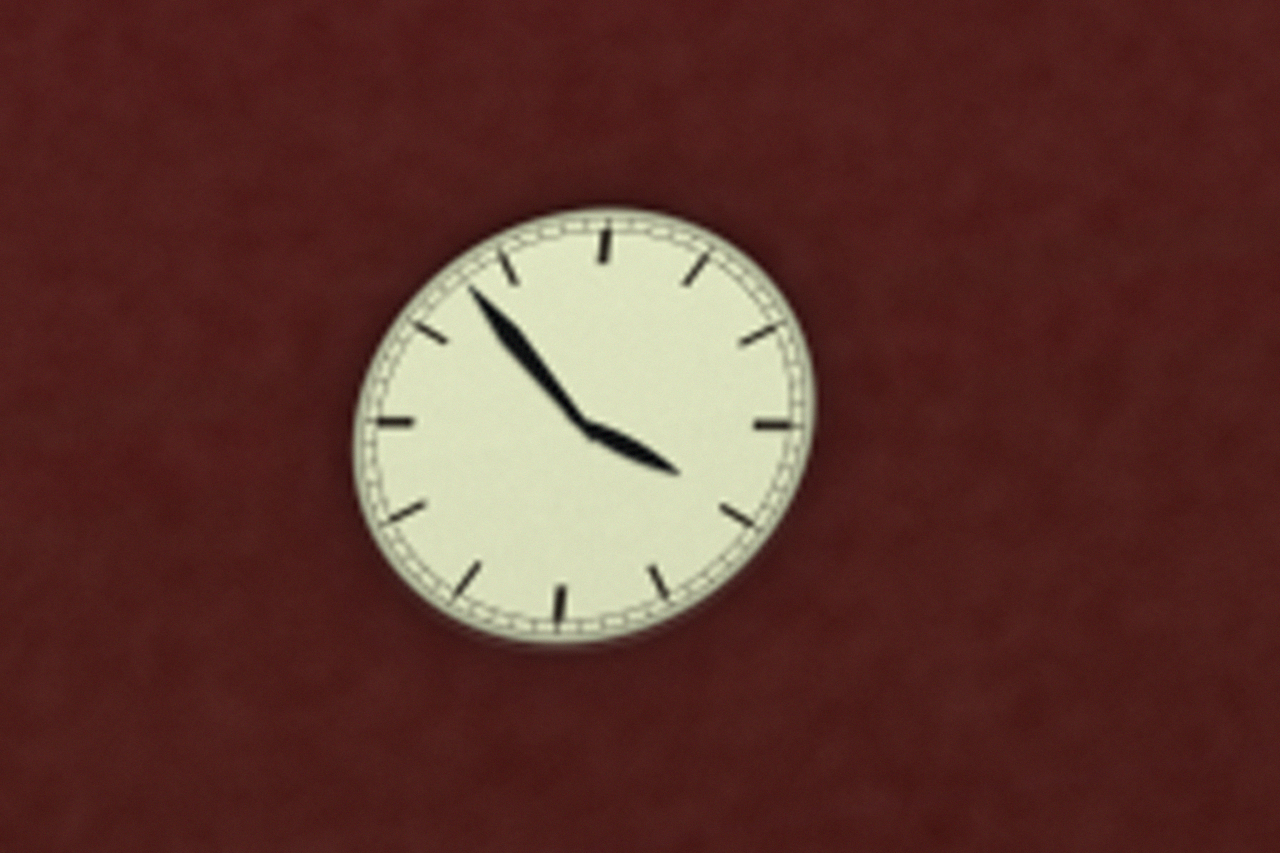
3:53
